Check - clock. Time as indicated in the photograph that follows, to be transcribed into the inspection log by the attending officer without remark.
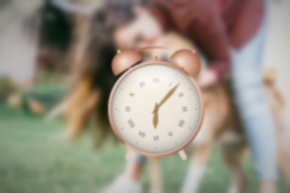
6:07
